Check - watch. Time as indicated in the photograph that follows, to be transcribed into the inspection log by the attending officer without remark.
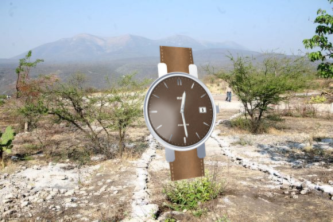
12:29
